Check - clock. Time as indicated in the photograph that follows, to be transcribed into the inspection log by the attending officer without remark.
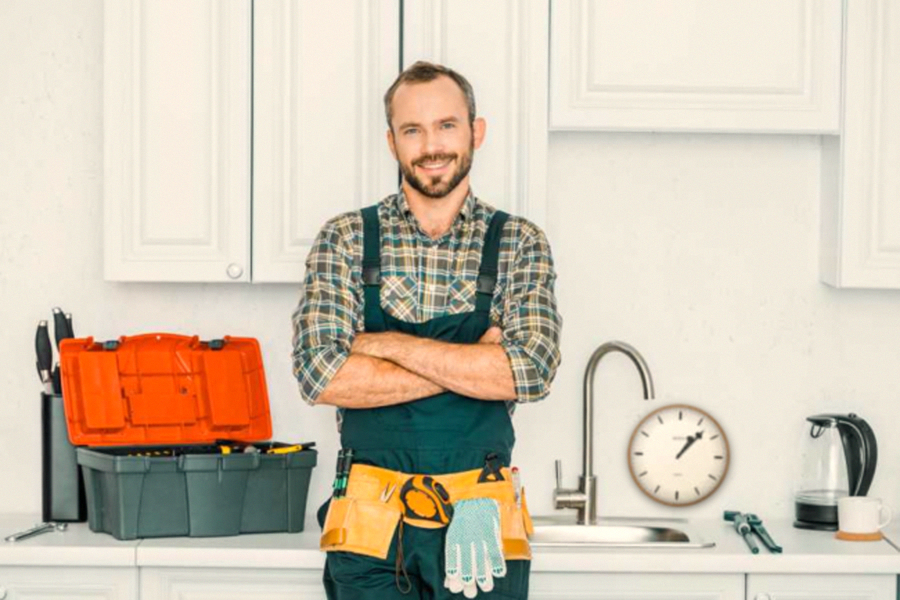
1:07
